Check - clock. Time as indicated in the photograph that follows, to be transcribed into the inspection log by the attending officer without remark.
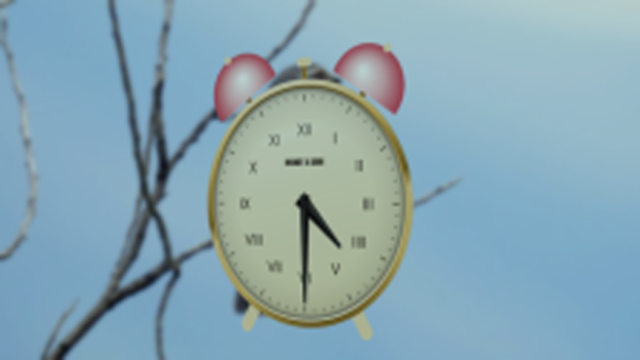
4:30
